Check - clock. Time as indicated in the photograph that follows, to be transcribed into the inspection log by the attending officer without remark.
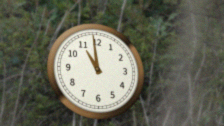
10:59
